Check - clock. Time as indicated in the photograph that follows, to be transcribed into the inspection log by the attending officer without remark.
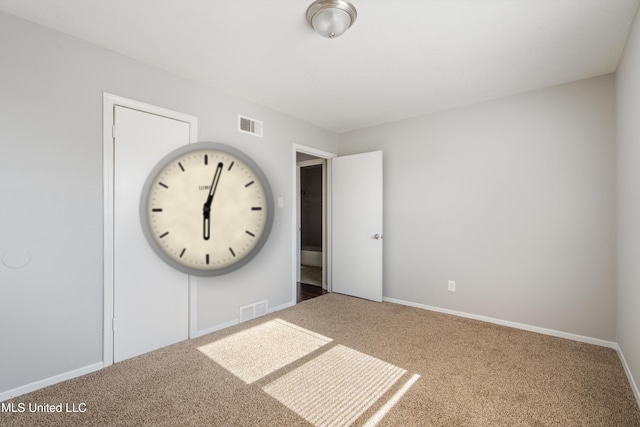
6:03
